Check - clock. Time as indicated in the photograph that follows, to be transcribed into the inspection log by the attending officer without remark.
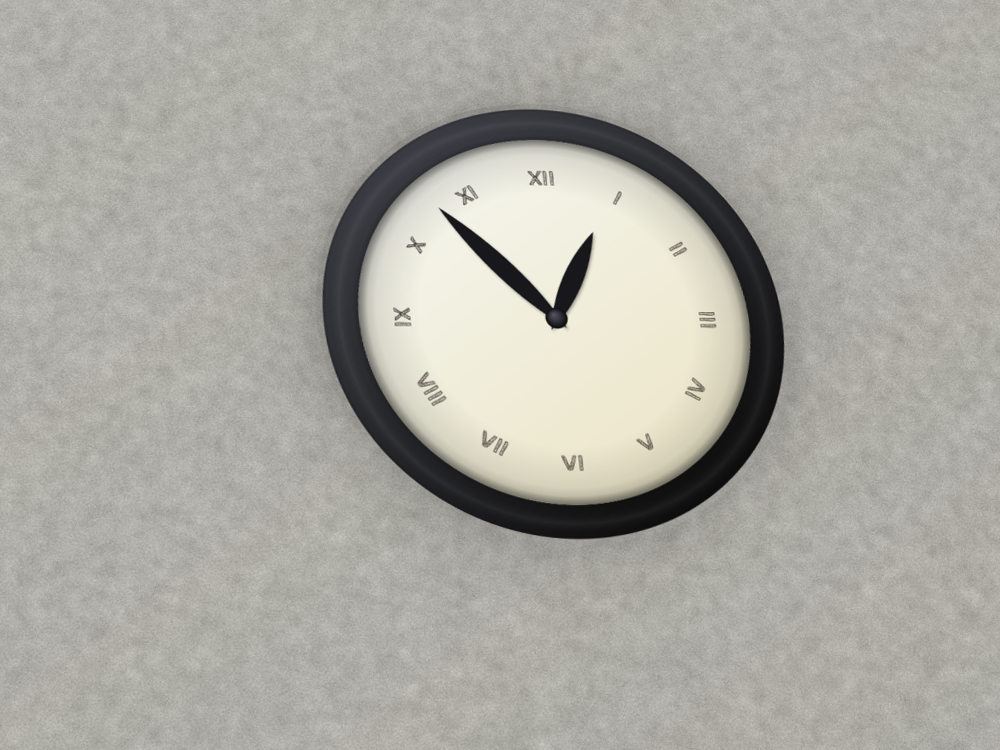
12:53
